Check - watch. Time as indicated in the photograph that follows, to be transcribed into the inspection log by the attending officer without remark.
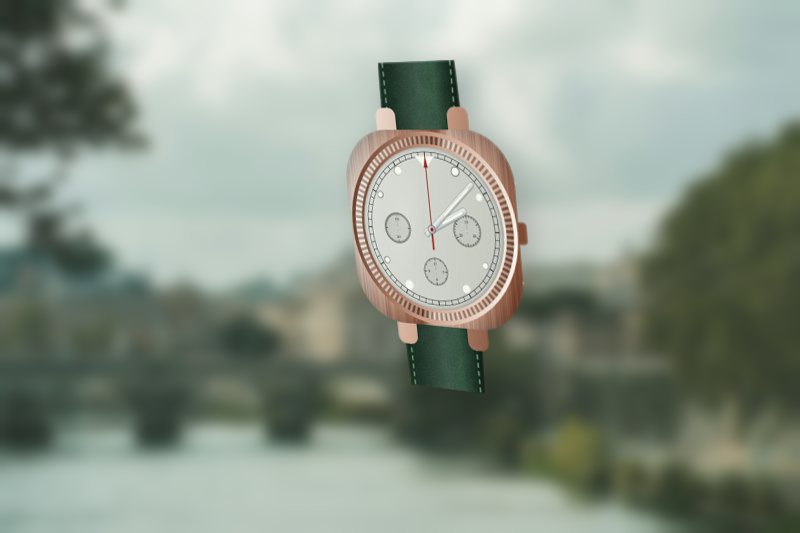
2:08
